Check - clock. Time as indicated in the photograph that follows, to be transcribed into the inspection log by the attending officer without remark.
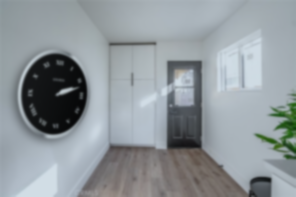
2:12
